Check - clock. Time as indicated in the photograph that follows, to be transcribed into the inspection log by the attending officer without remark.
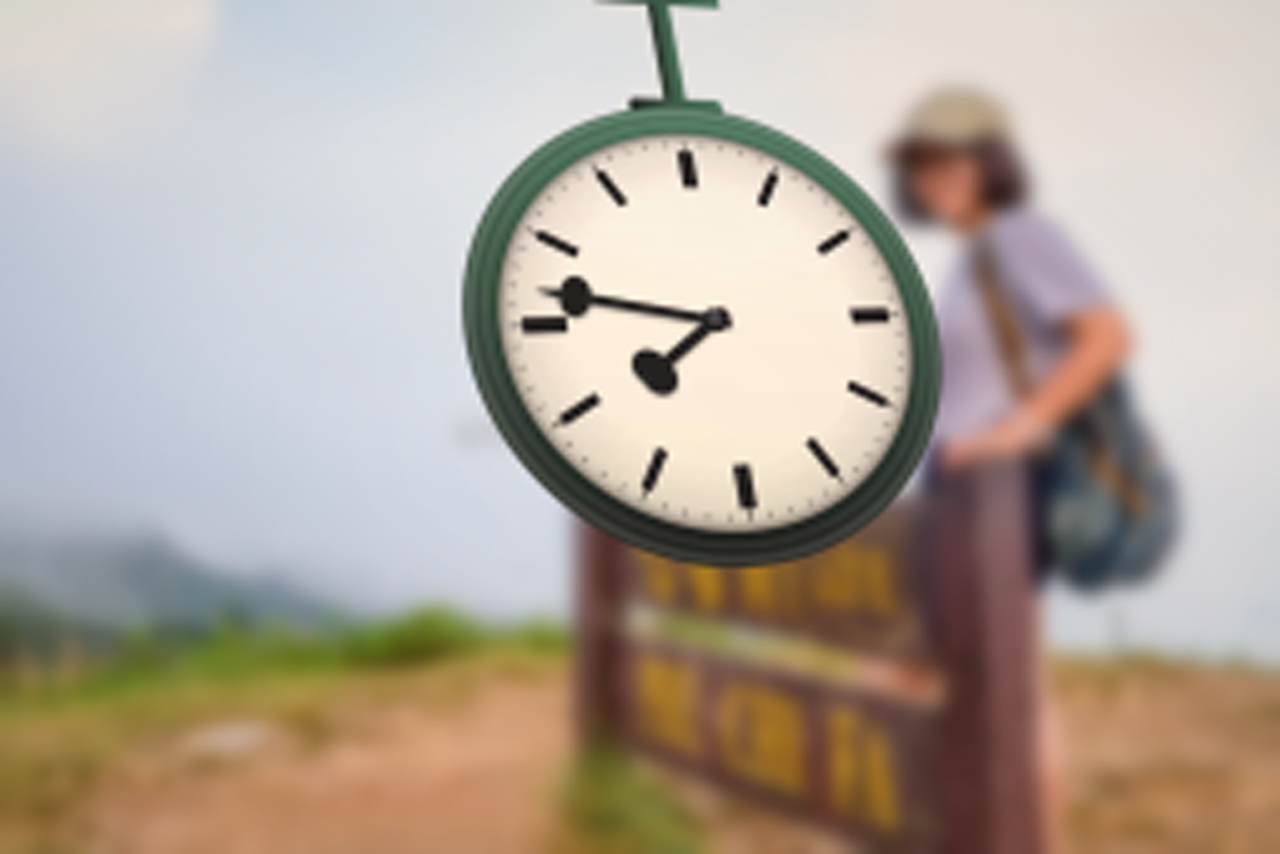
7:47
